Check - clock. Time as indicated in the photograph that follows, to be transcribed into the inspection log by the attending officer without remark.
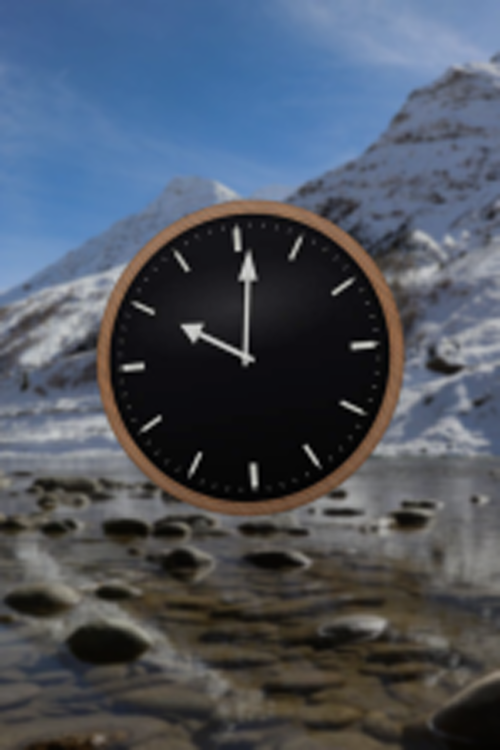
10:01
